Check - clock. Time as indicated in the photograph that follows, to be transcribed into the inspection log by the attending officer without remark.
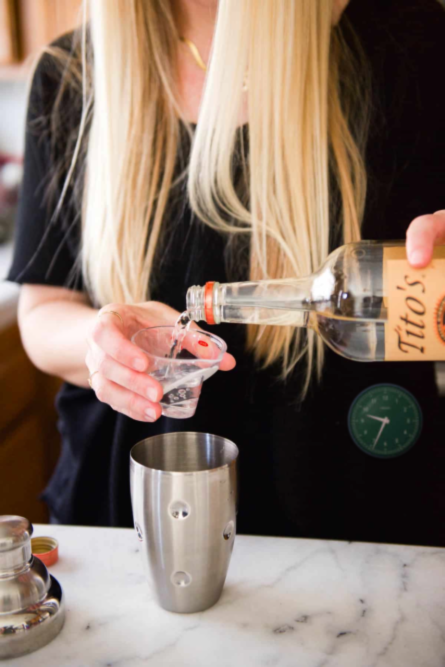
9:34
